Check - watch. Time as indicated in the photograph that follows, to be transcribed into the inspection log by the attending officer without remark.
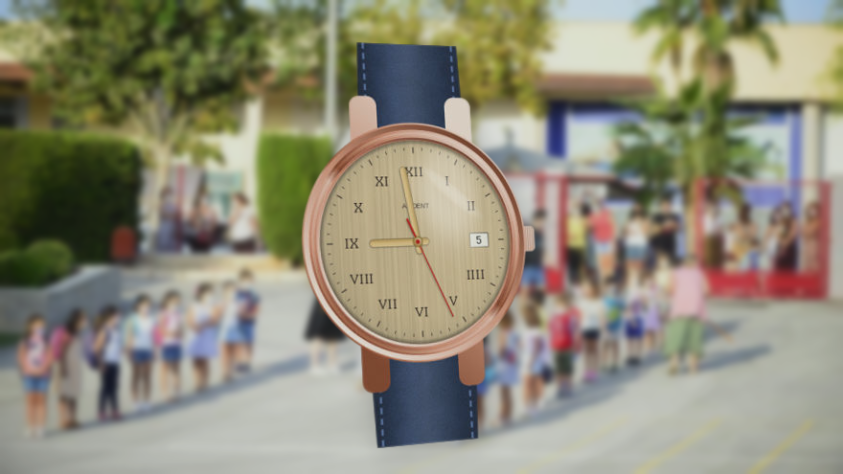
8:58:26
